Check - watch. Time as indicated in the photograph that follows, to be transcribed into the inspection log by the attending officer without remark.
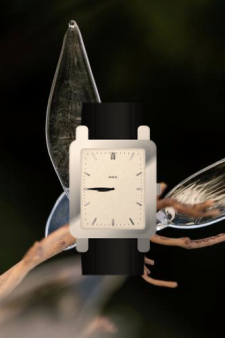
8:45
